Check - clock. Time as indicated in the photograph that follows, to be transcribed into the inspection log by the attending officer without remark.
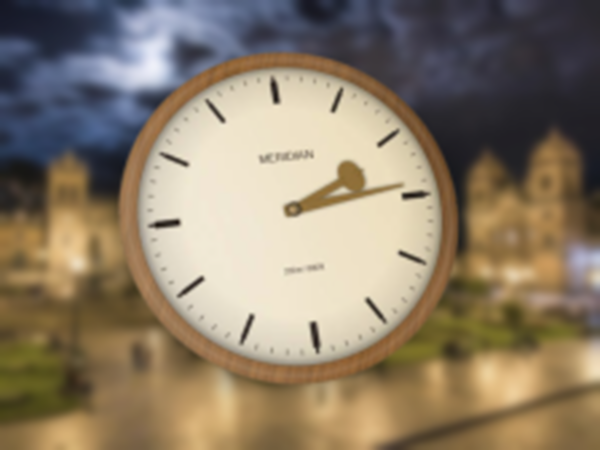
2:14
